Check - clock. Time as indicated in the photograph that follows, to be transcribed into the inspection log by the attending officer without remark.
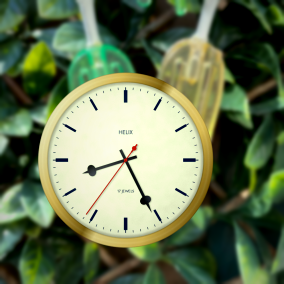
8:25:36
